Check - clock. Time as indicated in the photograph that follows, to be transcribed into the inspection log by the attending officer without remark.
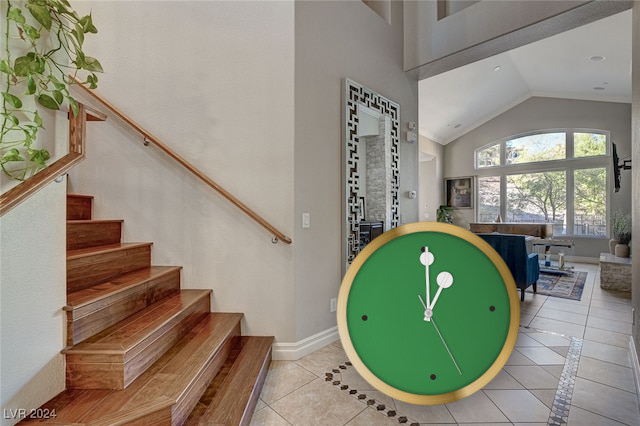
1:00:26
